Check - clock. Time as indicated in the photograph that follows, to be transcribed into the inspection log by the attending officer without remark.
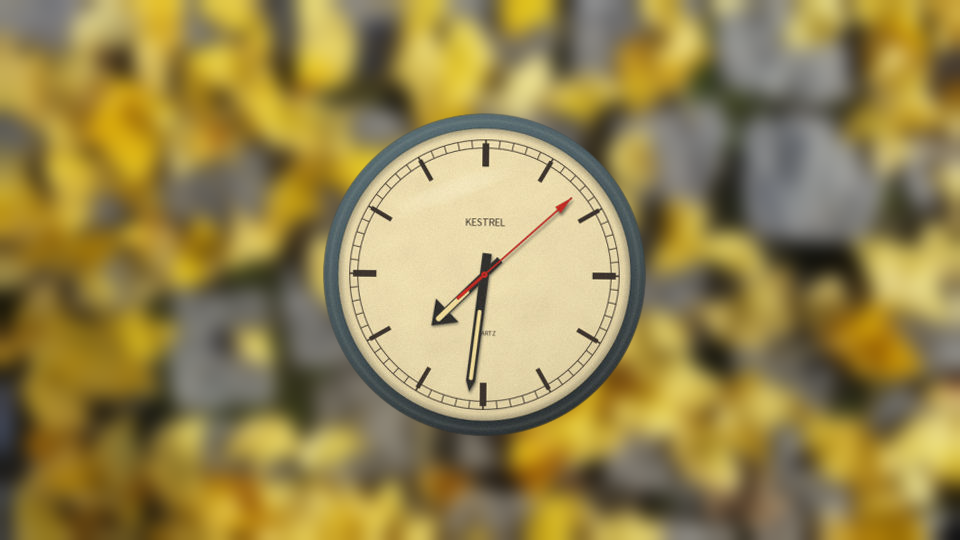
7:31:08
